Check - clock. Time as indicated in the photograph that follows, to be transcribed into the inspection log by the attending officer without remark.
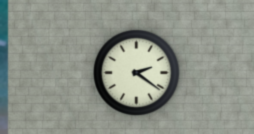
2:21
